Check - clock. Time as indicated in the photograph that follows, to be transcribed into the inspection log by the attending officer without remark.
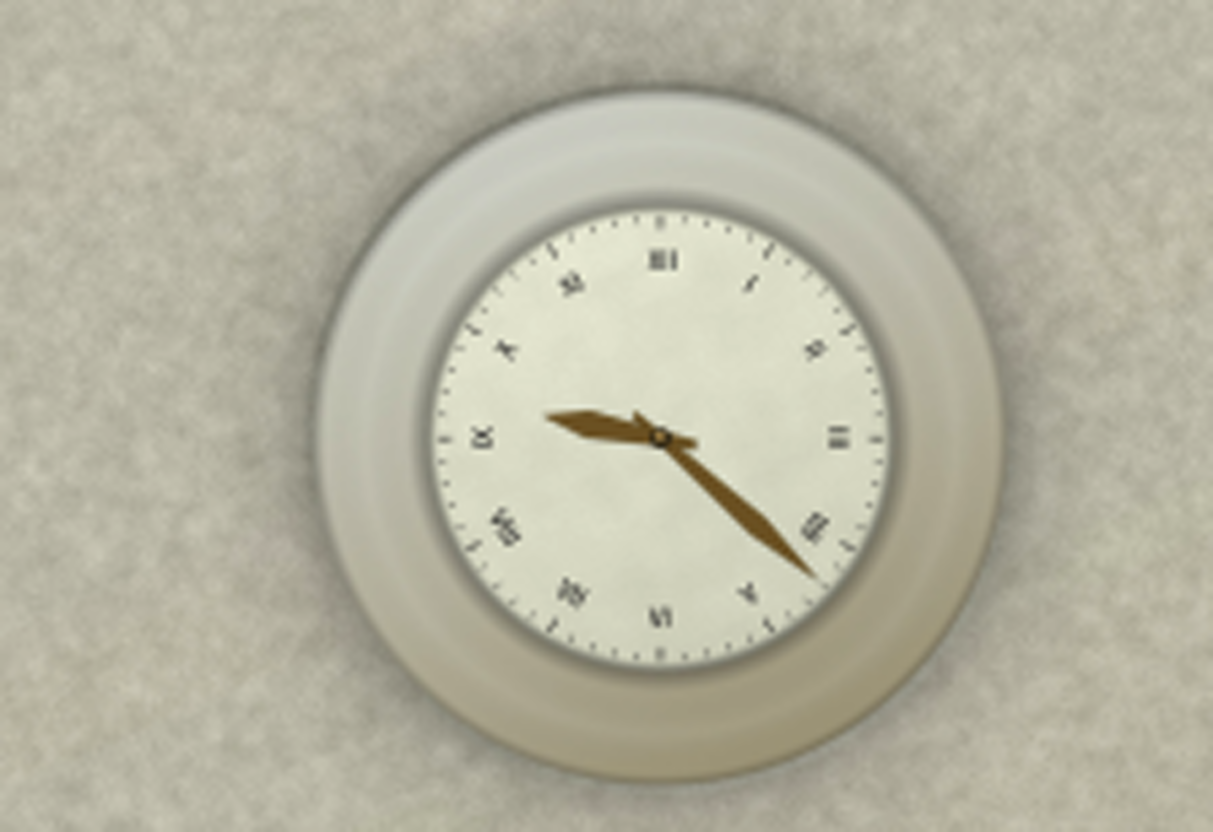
9:22
